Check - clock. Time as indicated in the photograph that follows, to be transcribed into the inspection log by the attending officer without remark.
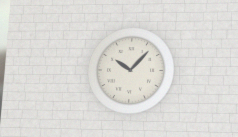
10:07
